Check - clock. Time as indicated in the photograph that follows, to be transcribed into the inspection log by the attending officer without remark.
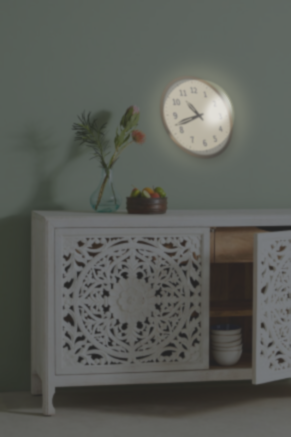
10:42
